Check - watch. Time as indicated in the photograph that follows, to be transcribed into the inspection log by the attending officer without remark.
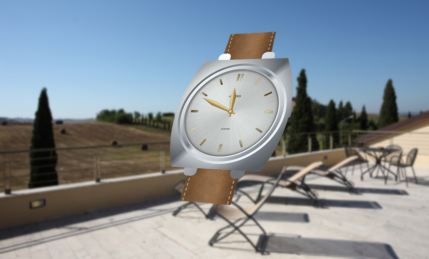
11:49
